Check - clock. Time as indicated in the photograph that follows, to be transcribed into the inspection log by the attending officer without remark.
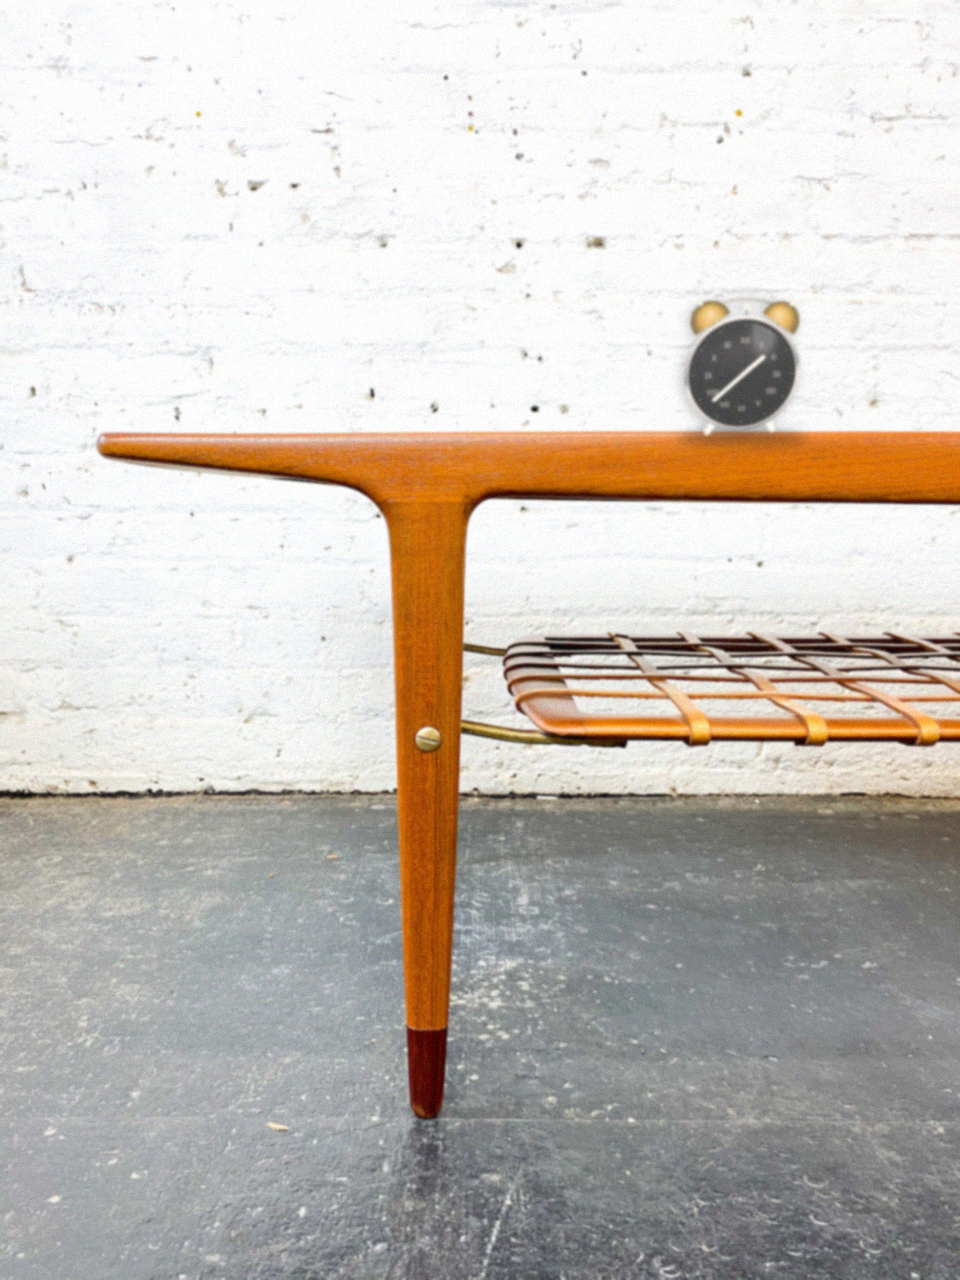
1:38
